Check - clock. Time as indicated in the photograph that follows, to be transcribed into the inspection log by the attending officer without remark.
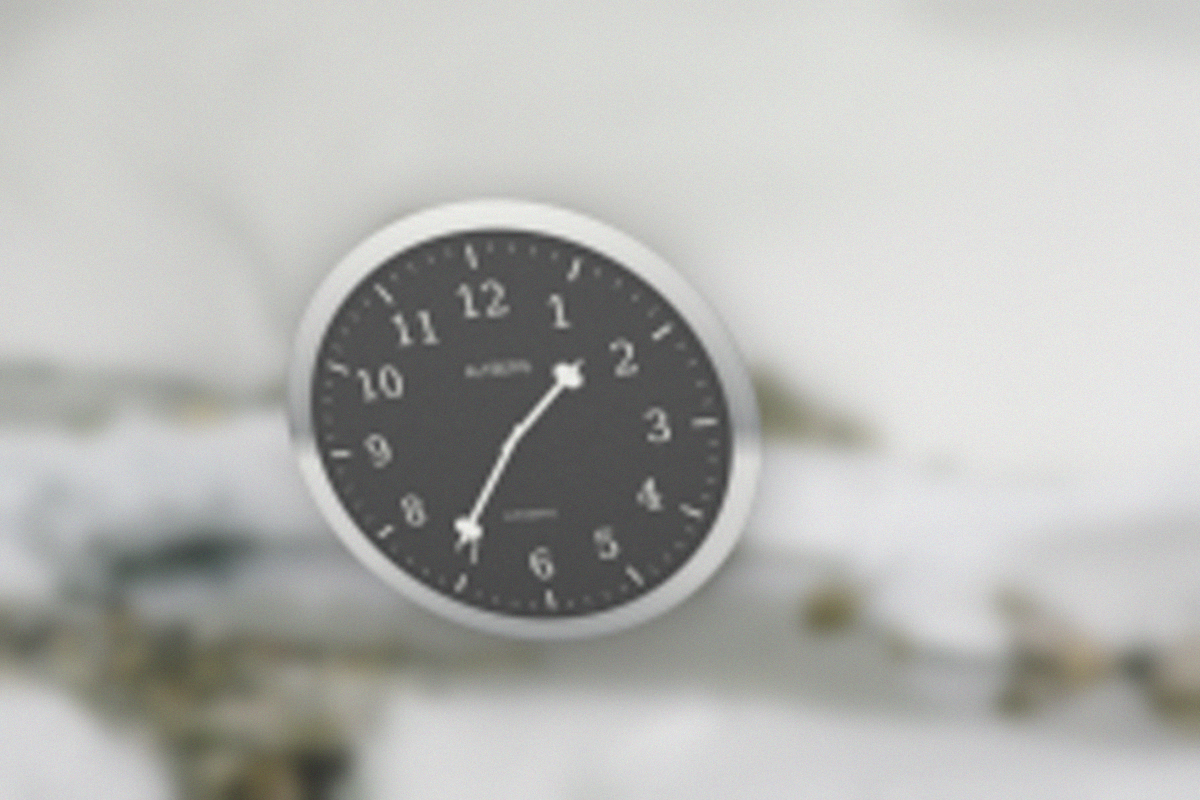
1:36
